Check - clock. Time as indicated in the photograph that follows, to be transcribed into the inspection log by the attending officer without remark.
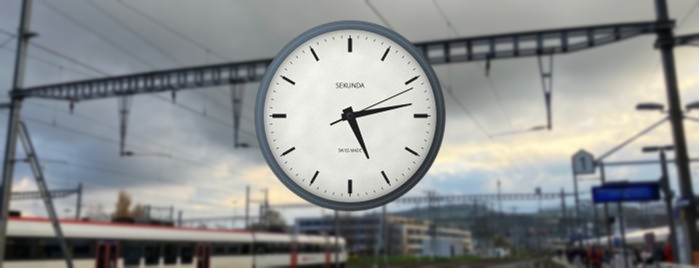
5:13:11
